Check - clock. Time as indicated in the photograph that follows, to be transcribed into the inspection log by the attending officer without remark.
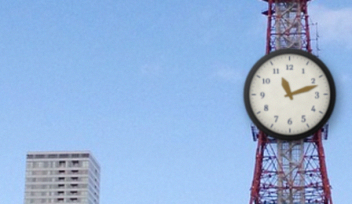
11:12
